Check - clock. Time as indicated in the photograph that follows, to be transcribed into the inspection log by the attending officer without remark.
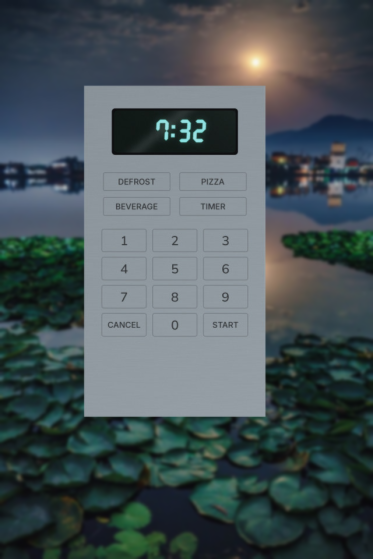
7:32
